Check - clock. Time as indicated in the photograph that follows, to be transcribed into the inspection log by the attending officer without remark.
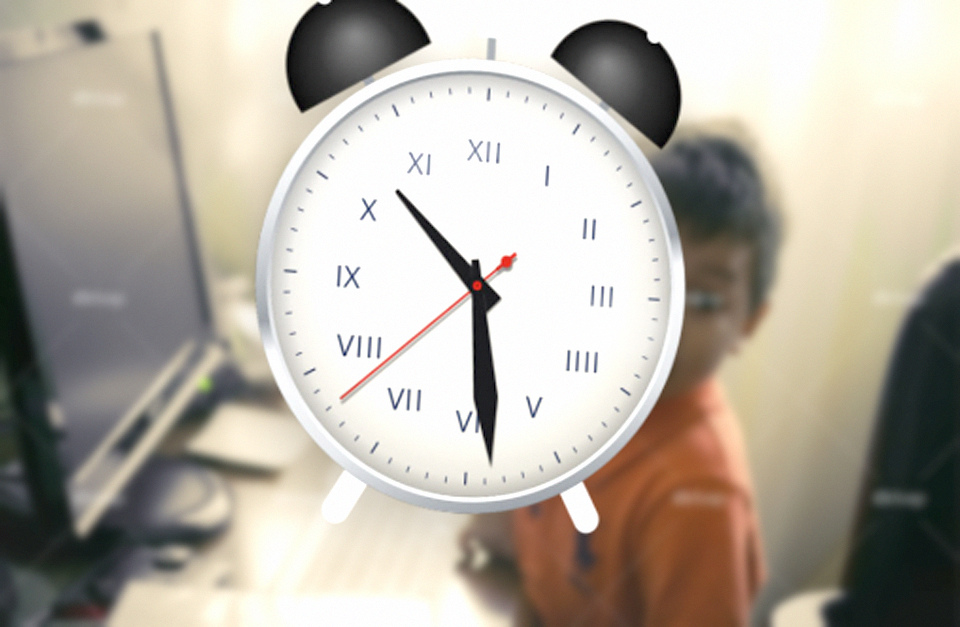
10:28:38
